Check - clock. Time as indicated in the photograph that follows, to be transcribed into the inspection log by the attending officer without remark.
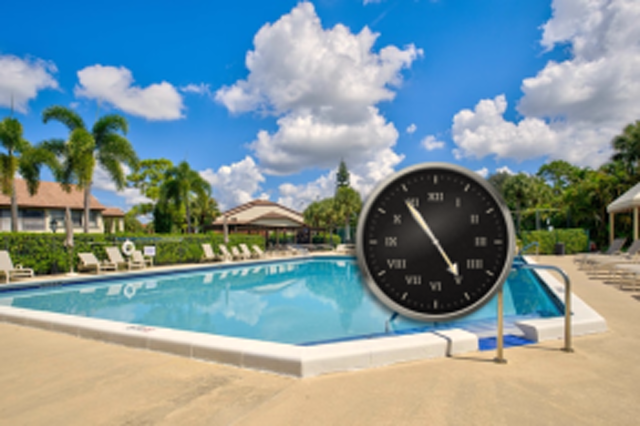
4:54
